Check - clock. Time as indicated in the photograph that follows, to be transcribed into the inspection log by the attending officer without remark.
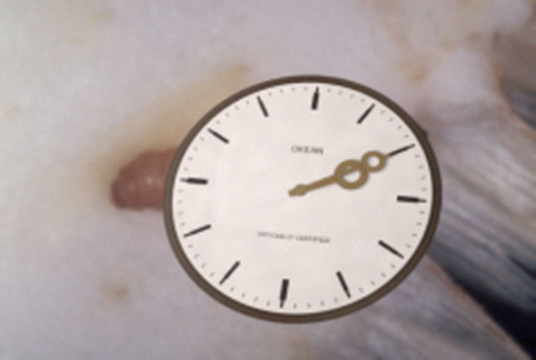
2:10
